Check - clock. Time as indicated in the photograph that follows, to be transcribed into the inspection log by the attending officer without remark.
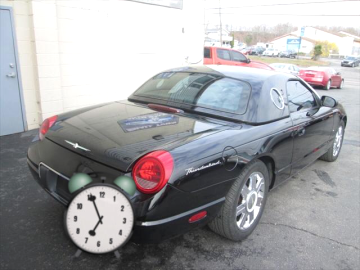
6:56
